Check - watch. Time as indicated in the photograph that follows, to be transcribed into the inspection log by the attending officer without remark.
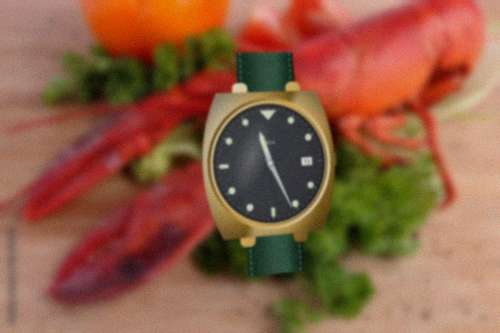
11:26
